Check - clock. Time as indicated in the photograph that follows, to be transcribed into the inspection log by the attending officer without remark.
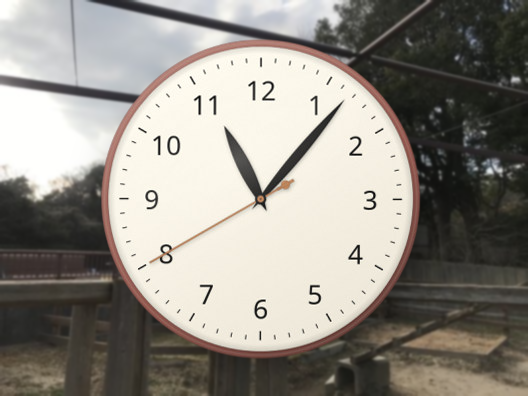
11:06:40
